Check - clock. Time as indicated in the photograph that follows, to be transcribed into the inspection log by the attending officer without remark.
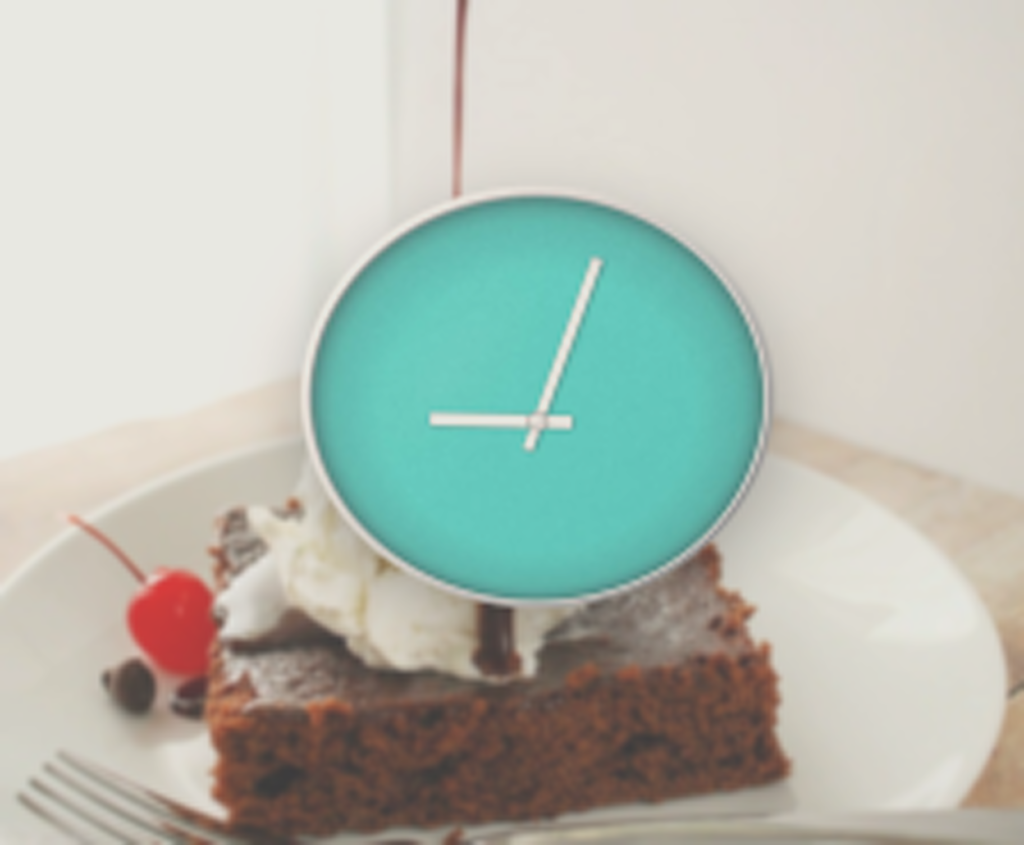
9:03
